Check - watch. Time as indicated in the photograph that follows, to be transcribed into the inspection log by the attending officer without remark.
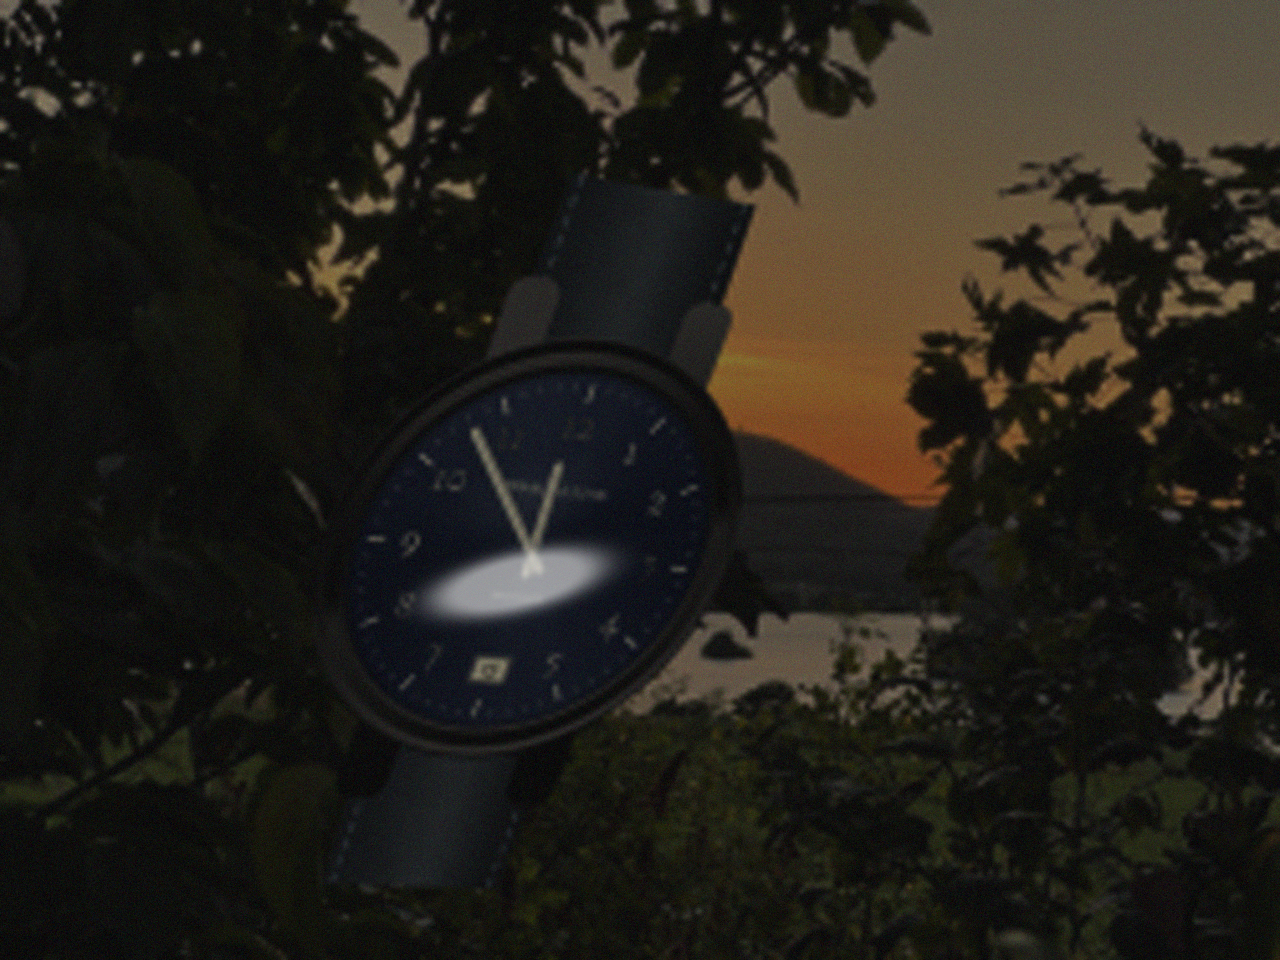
11:53
